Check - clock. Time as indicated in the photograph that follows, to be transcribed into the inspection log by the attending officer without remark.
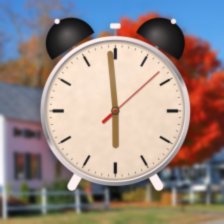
5:59:08
